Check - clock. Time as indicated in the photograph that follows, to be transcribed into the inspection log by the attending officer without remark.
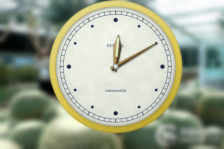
12:10
